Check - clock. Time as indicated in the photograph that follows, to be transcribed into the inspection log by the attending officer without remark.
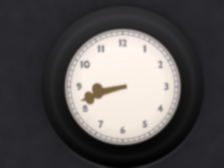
8:42
